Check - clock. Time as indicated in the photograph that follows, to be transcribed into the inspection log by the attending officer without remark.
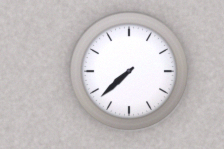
7:38
